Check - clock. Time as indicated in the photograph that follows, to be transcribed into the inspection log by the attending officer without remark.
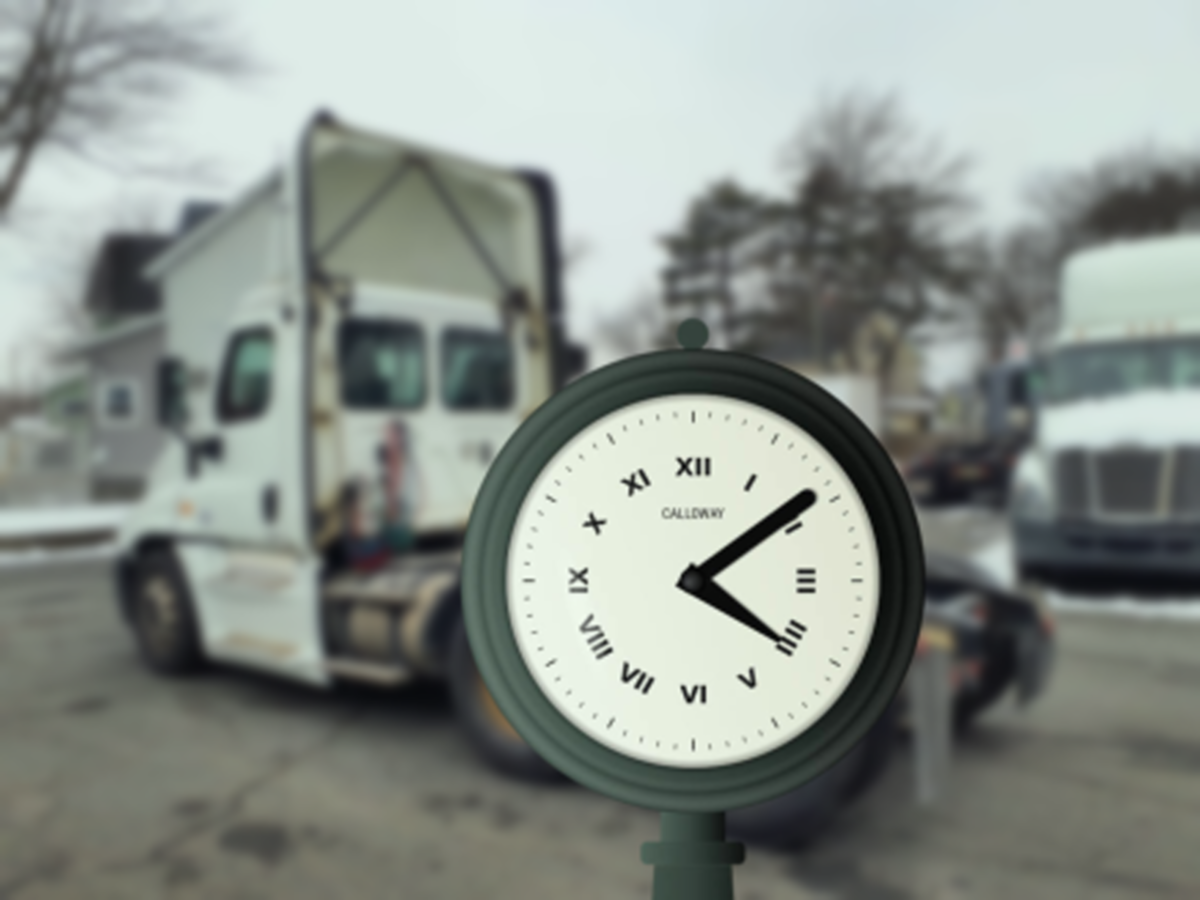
4:09
